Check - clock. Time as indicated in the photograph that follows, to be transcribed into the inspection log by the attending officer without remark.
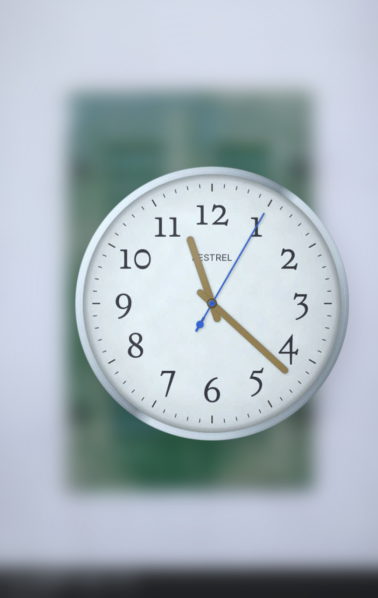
11:22:05
